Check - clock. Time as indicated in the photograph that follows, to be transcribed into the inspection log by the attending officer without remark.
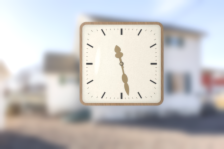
11:28
